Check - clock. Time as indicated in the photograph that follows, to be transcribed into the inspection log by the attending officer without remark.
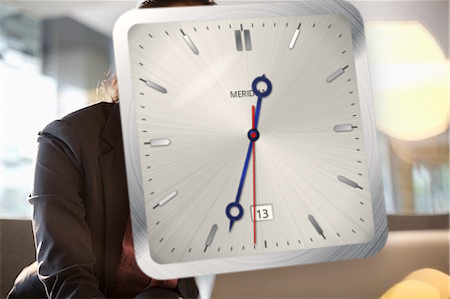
12:33:31
